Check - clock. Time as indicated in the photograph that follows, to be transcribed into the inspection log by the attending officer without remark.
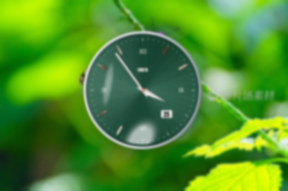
3:54
